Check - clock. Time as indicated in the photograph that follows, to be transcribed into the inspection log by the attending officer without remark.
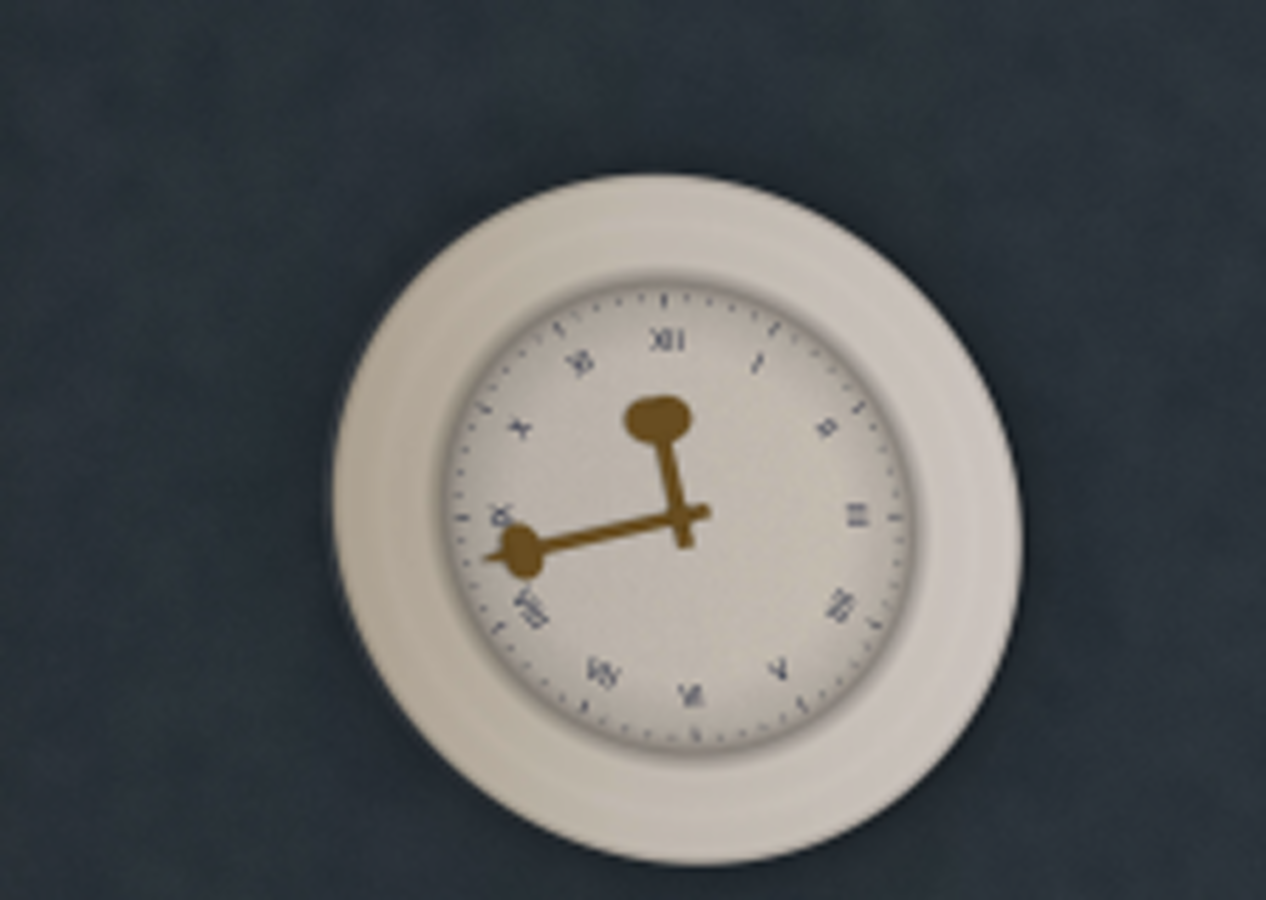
11:43
